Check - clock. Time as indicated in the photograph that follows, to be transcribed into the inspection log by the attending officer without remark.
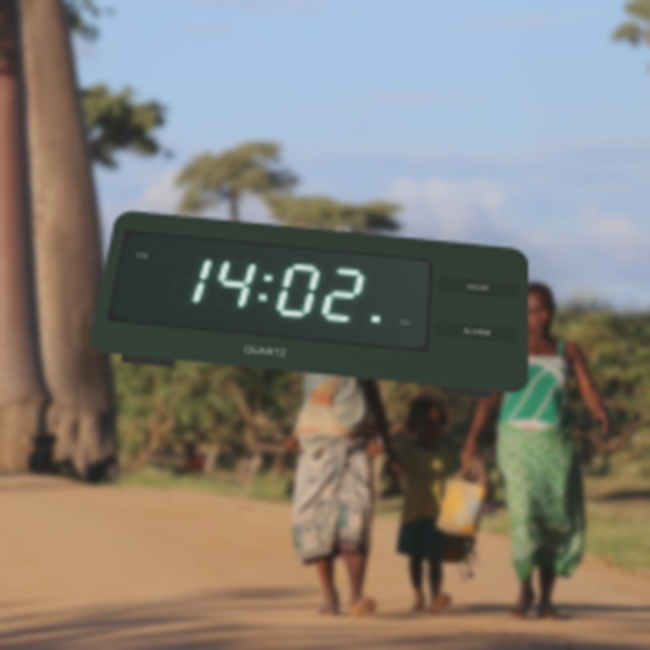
14:02
